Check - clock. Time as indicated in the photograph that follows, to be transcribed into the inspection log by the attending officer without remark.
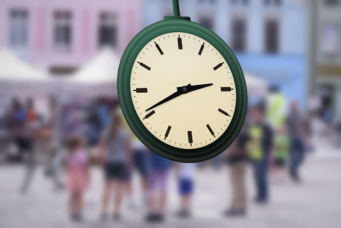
2:41
